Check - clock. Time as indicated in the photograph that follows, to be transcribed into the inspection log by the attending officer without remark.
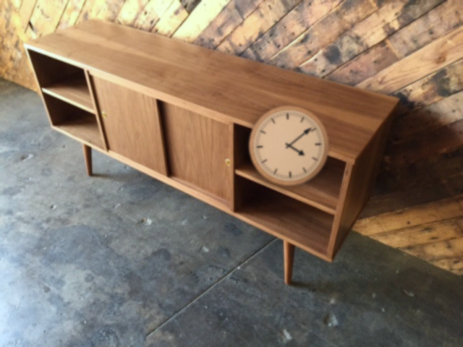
4:09
